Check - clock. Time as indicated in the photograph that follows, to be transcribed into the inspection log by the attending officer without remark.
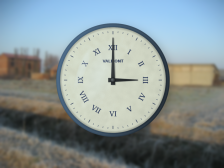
3:00
